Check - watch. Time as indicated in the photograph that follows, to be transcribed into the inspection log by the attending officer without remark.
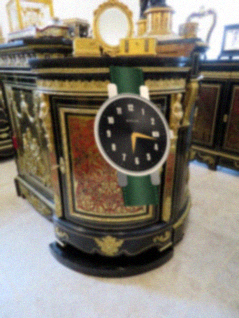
6:17
